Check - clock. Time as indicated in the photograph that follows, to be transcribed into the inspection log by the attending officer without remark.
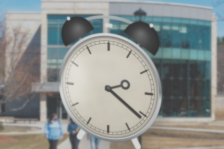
2:21
